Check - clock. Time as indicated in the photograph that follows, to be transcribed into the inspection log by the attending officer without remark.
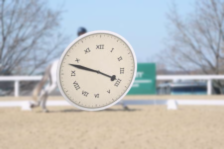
3:48
